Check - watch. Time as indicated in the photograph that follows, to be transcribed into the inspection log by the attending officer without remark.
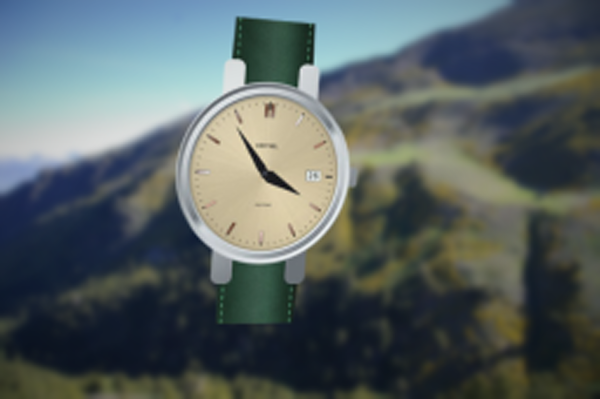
3:54
